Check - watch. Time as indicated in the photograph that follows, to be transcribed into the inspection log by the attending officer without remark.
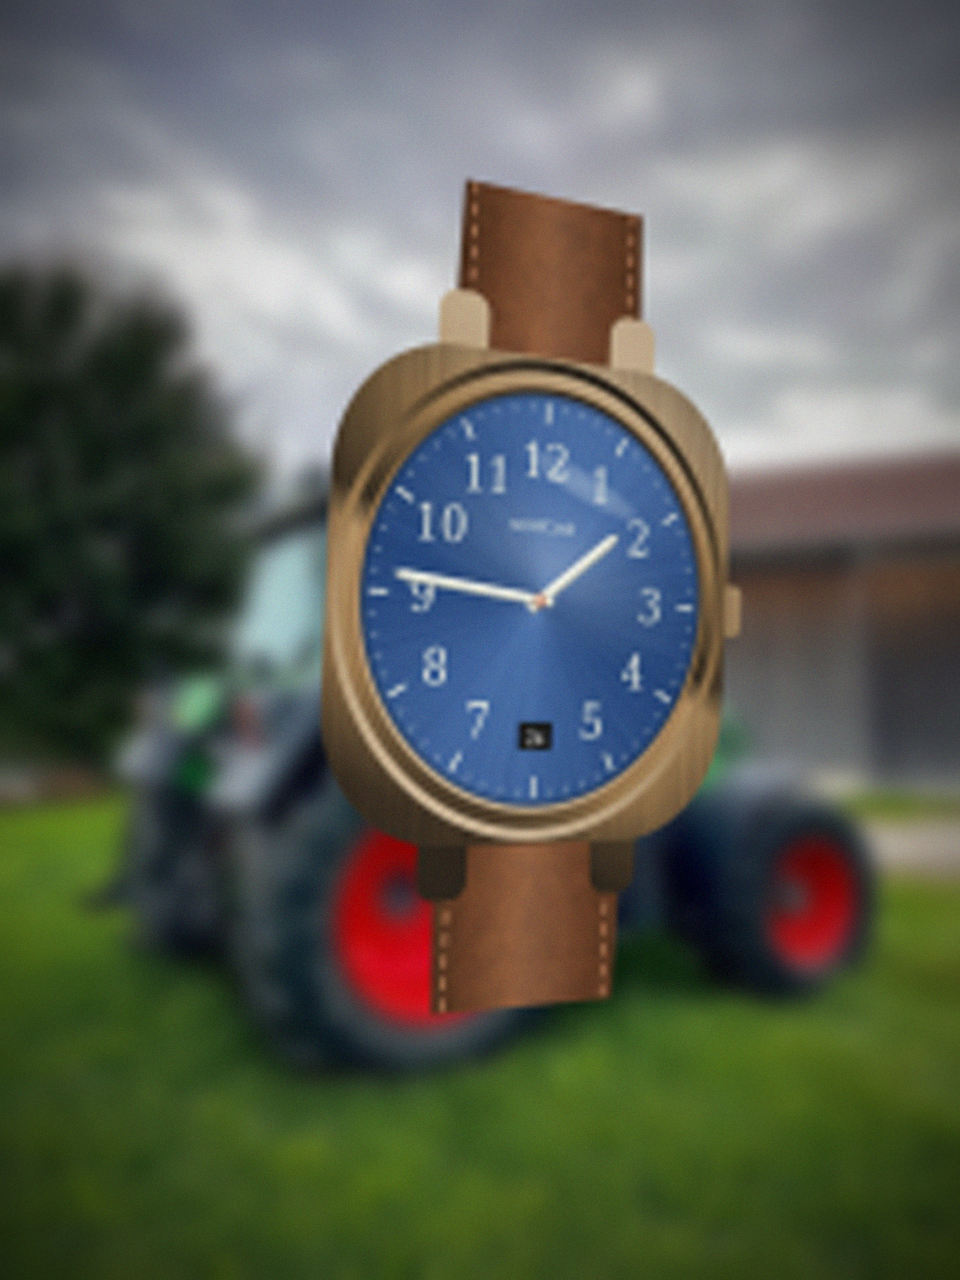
1:46
